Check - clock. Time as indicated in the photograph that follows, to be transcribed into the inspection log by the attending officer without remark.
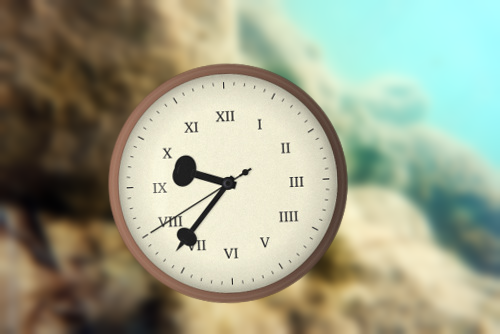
9:36:40
